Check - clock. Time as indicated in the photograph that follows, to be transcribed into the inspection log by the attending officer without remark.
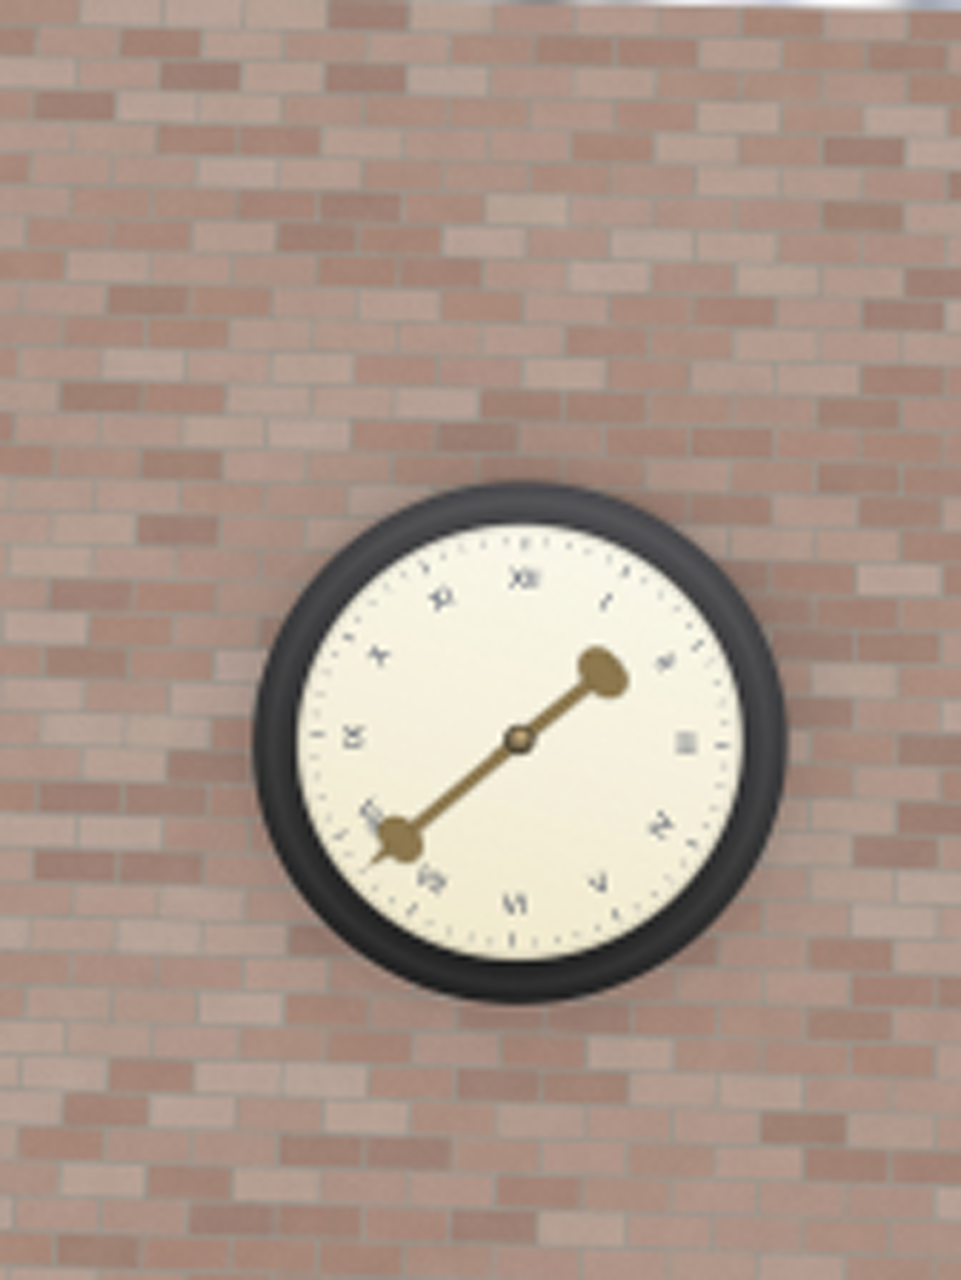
1:38
